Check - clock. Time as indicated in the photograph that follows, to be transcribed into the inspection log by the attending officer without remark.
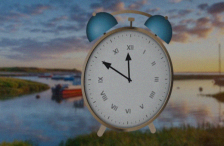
11:50
